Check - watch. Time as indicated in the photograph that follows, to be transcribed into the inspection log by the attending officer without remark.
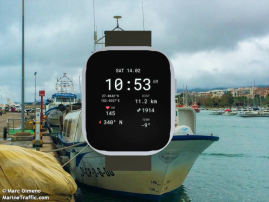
10:53
